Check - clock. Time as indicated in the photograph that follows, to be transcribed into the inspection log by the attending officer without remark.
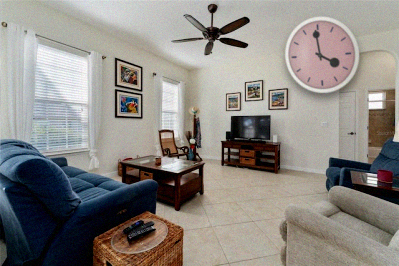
3:59
